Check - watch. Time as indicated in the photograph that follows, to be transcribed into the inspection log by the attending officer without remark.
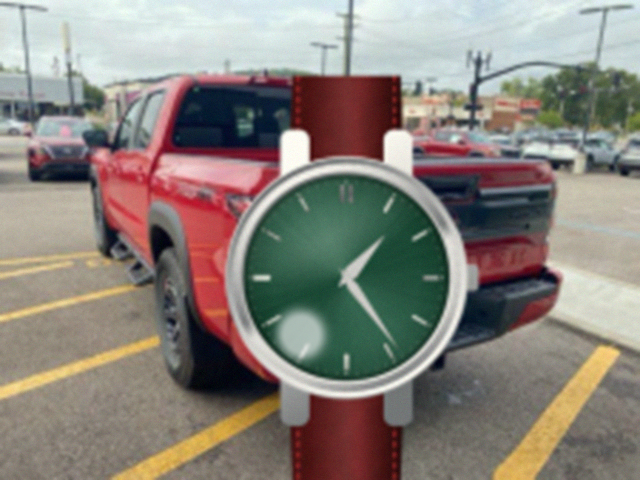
1:24
